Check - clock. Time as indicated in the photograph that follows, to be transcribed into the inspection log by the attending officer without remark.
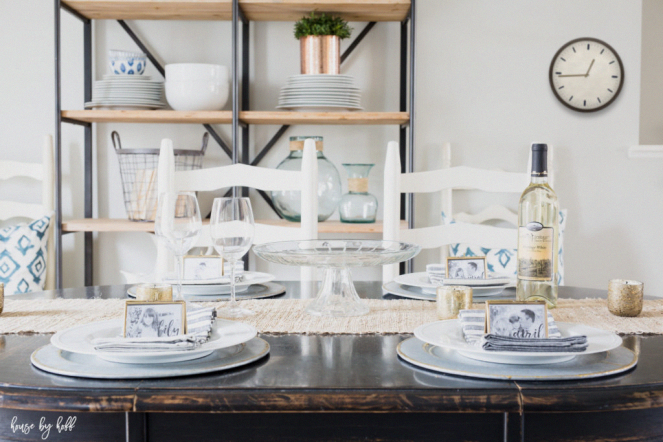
12:44
